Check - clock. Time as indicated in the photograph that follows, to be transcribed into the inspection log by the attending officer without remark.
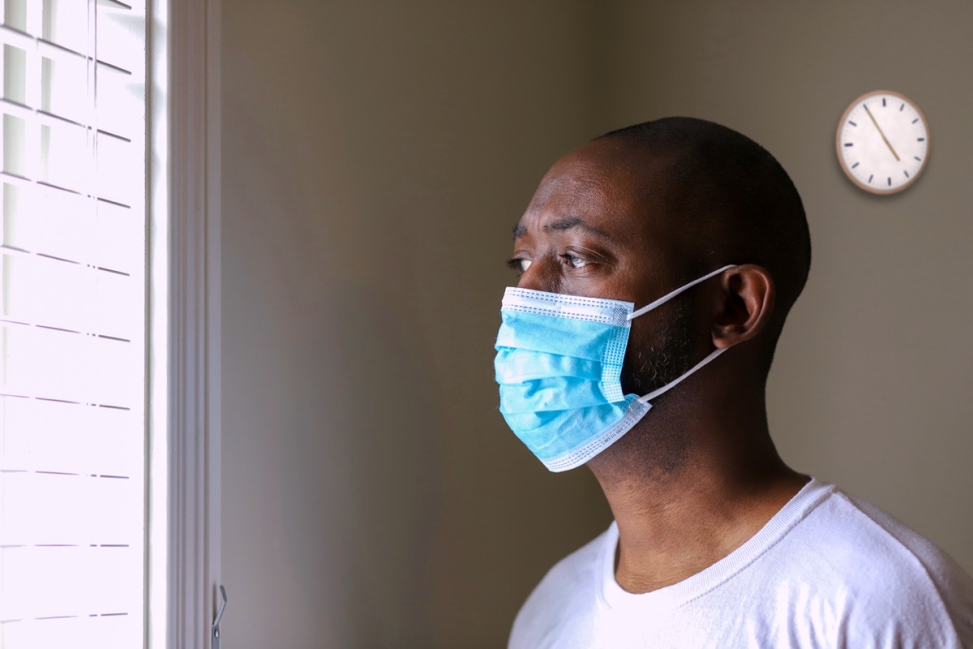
4:55
